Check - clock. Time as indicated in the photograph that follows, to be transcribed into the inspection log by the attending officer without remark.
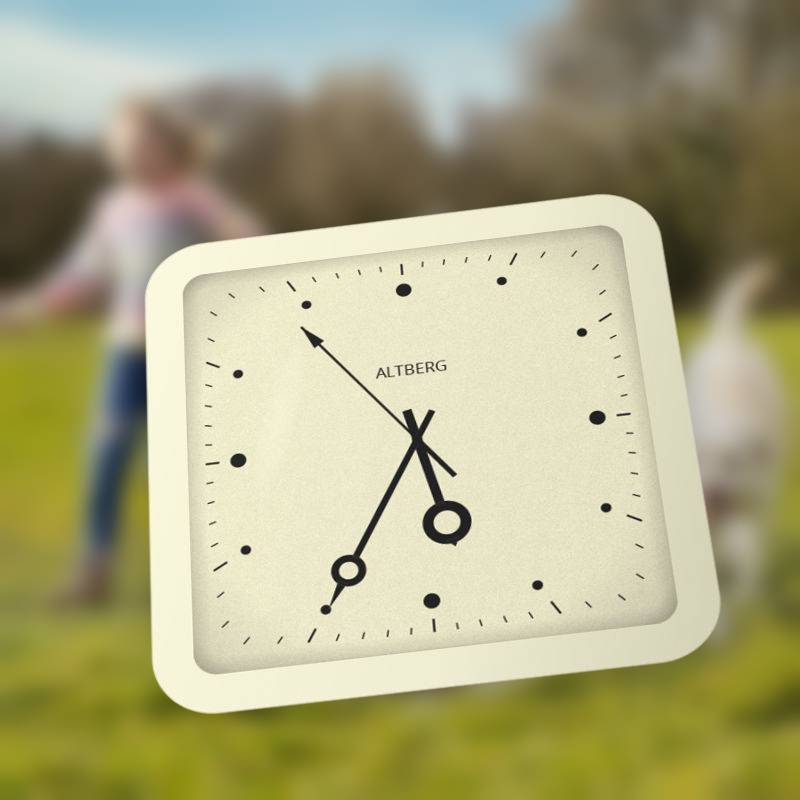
5:34:54
